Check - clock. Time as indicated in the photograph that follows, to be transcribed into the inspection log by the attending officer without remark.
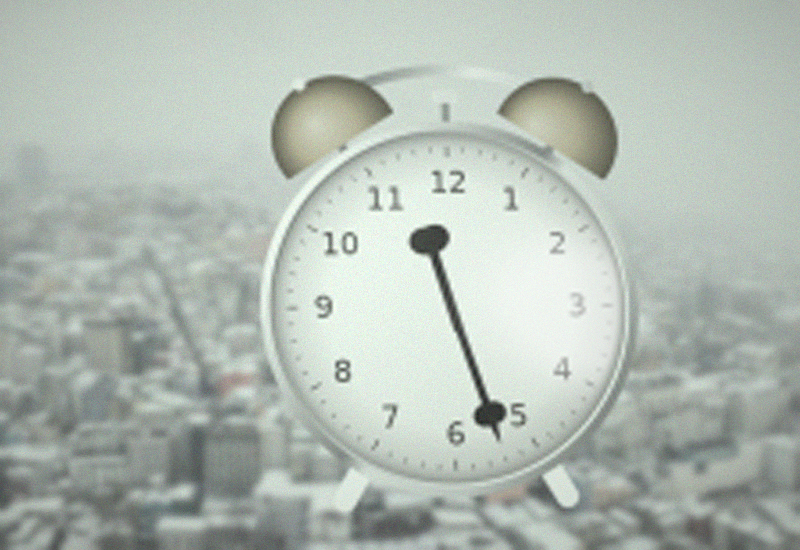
11:27
